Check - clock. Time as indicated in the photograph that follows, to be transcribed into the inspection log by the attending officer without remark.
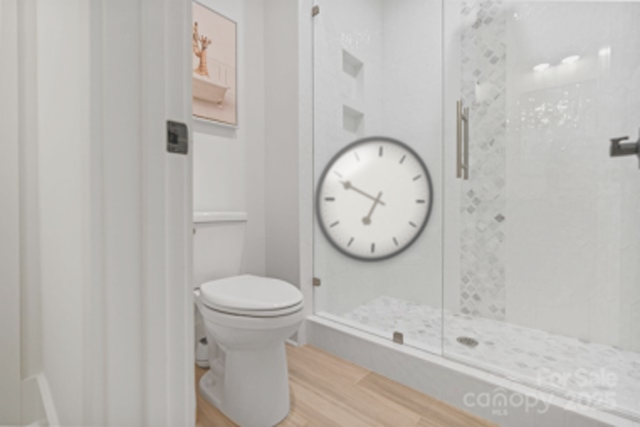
6:49
